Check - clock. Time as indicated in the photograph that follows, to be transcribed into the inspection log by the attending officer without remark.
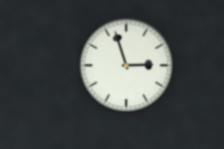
2:57
